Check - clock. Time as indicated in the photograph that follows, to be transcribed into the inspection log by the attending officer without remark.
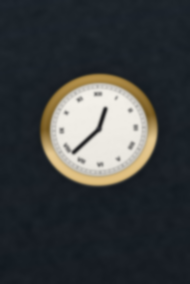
12:38
